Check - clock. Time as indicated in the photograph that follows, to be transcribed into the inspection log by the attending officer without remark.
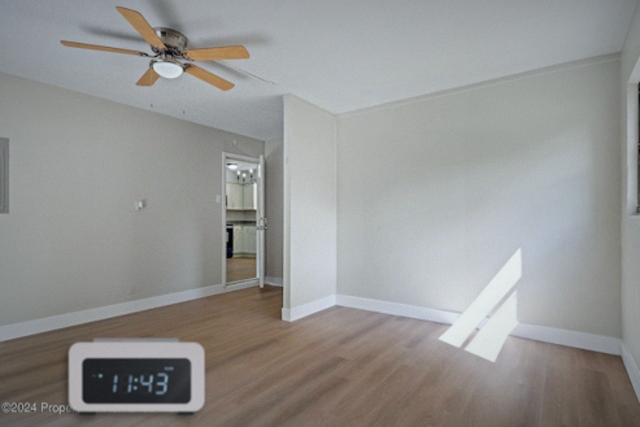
11:43
